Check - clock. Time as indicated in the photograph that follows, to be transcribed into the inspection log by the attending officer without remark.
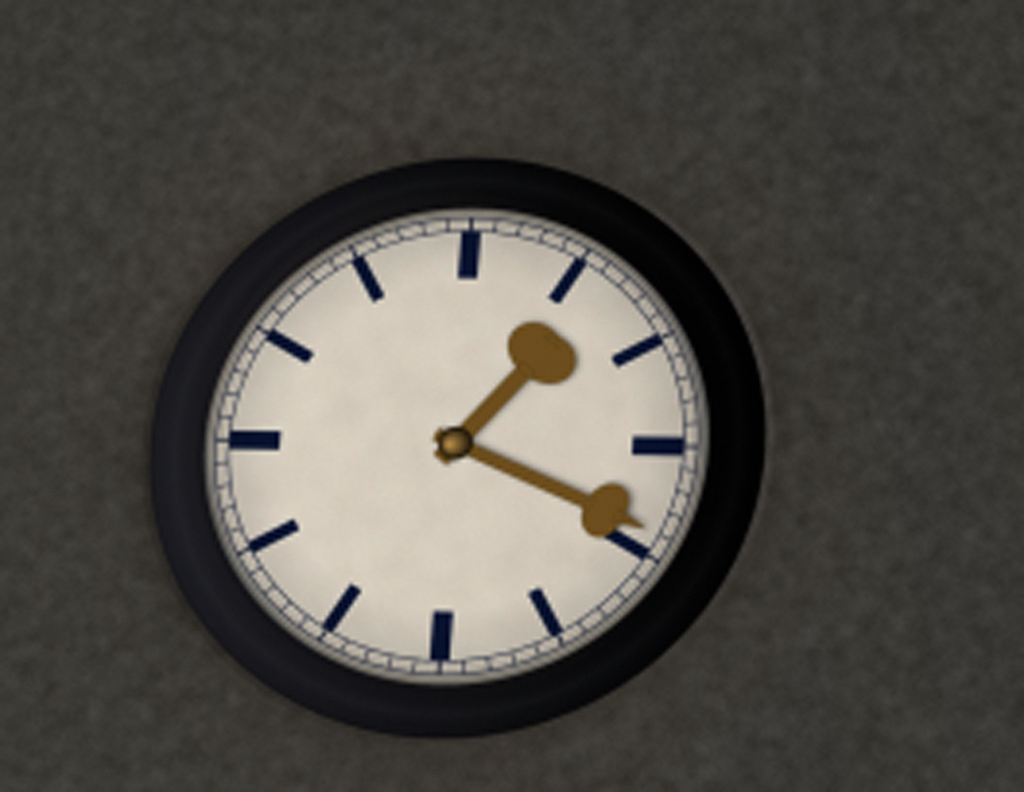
1:19
